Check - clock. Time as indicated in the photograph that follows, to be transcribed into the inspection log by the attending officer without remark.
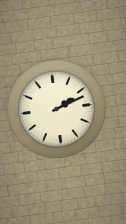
2:12
